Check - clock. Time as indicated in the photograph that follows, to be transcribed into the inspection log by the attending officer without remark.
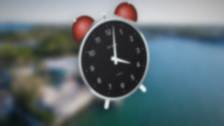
4:02
